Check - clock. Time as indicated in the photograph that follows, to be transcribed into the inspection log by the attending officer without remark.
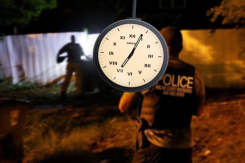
7:04
